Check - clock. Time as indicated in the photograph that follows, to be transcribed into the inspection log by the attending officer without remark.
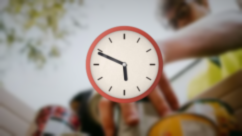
5:49
